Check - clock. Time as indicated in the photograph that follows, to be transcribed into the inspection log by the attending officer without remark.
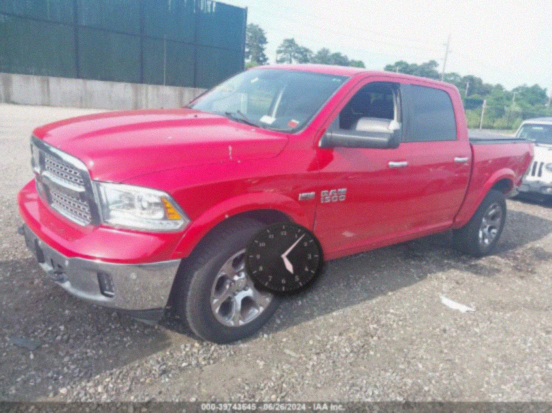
5:07
